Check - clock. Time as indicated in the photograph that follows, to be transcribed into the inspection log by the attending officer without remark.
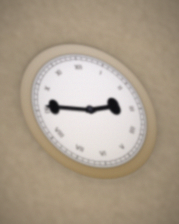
2:46
